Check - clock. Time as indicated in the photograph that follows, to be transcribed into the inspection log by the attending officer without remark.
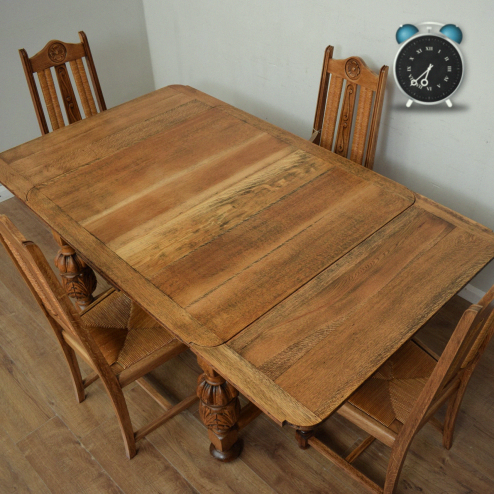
6:38
